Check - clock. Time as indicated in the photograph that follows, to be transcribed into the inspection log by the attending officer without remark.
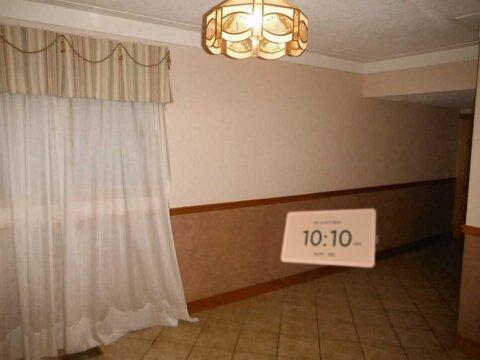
10:10
